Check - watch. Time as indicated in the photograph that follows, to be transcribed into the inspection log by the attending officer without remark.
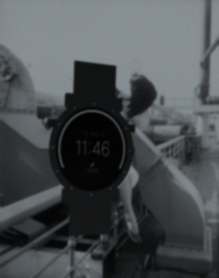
11:46
